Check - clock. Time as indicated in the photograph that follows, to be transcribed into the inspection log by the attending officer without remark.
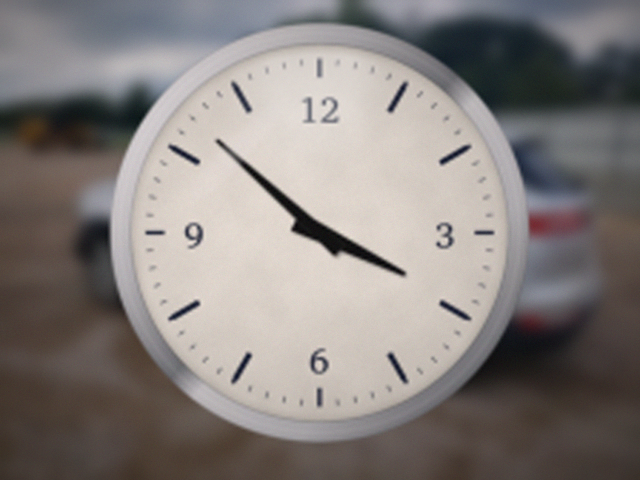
3:52
